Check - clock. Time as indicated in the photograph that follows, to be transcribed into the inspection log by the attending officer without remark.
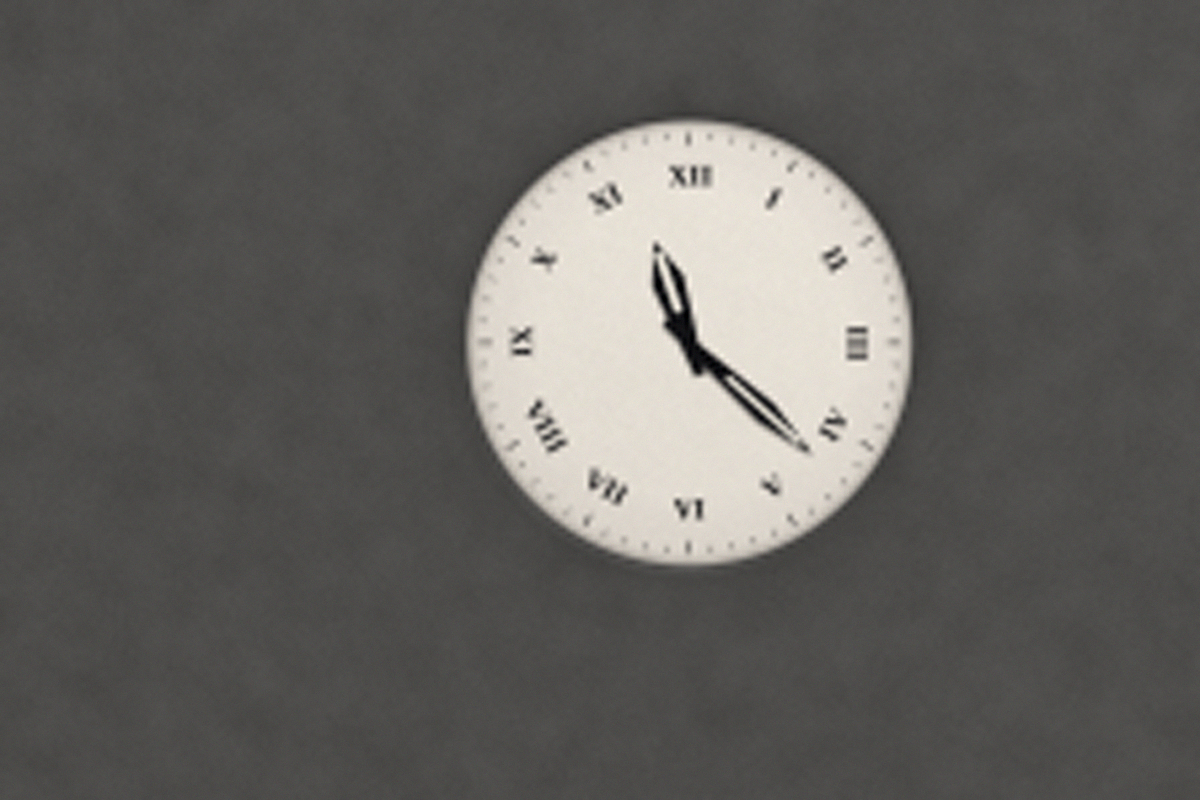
11:22
